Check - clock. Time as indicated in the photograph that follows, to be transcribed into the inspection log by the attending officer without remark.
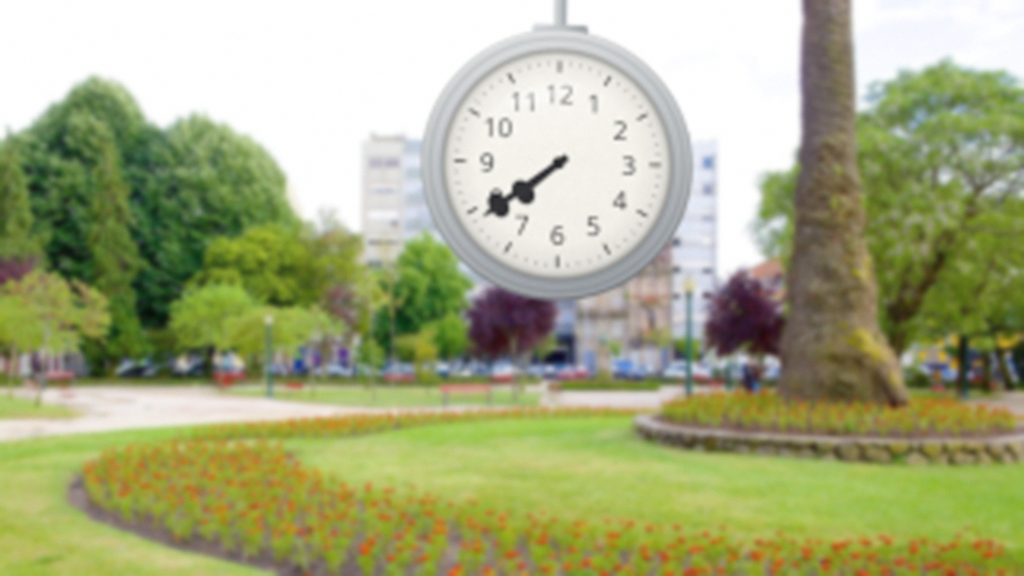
7:39
